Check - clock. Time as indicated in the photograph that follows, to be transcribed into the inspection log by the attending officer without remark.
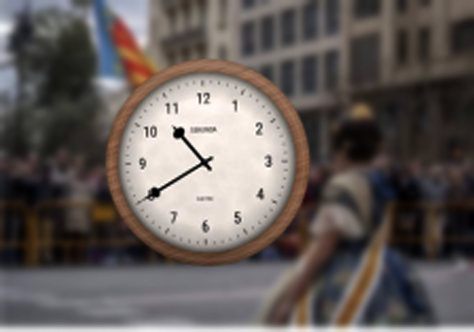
10:40
